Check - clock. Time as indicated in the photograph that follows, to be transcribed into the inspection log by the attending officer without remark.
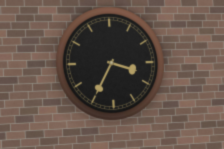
3:35
